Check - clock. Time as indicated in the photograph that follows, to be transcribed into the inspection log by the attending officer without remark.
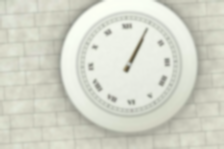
1:05
